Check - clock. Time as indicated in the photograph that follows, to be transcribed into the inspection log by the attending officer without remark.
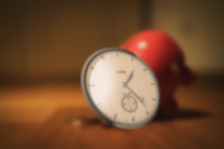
1:24
